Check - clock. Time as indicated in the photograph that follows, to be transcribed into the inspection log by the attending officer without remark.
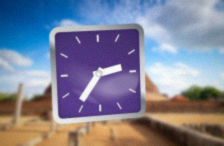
2:36
